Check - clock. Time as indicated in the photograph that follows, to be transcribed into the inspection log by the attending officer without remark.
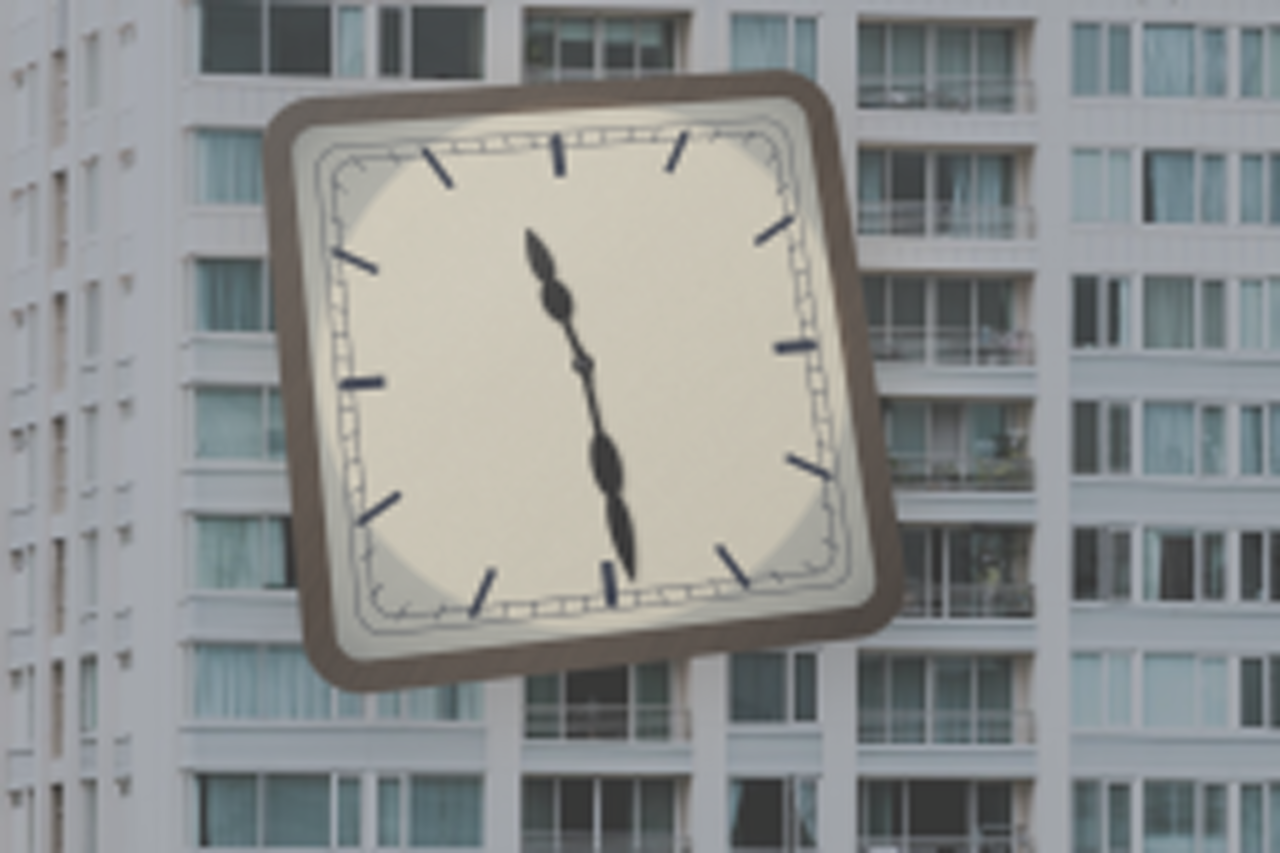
11:29
